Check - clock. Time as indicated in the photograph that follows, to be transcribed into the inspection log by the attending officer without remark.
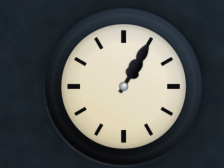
1:05
